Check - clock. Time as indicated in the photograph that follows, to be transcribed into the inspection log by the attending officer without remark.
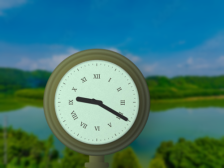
9:20
